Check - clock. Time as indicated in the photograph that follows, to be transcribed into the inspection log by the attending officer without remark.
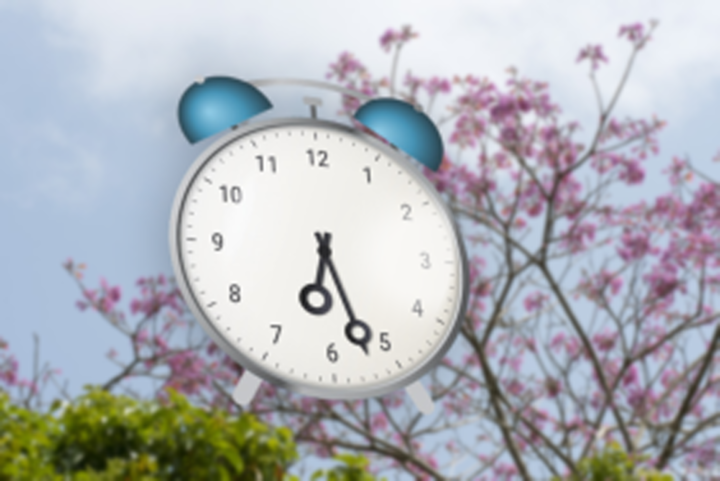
6:27
